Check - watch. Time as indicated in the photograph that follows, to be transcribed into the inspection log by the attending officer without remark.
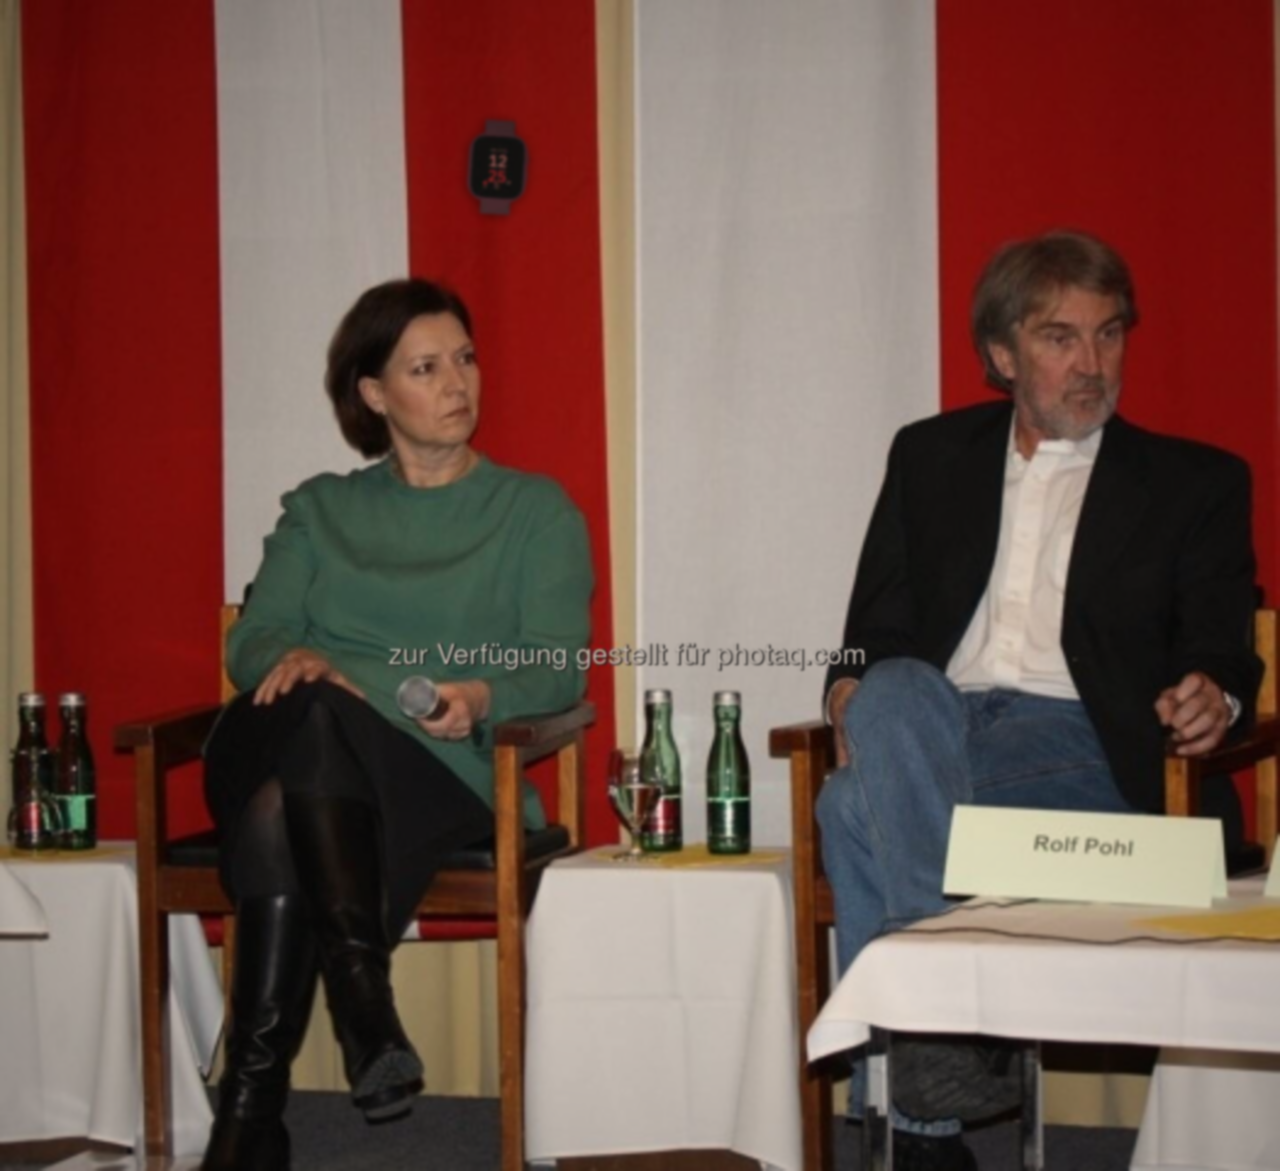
12:25
